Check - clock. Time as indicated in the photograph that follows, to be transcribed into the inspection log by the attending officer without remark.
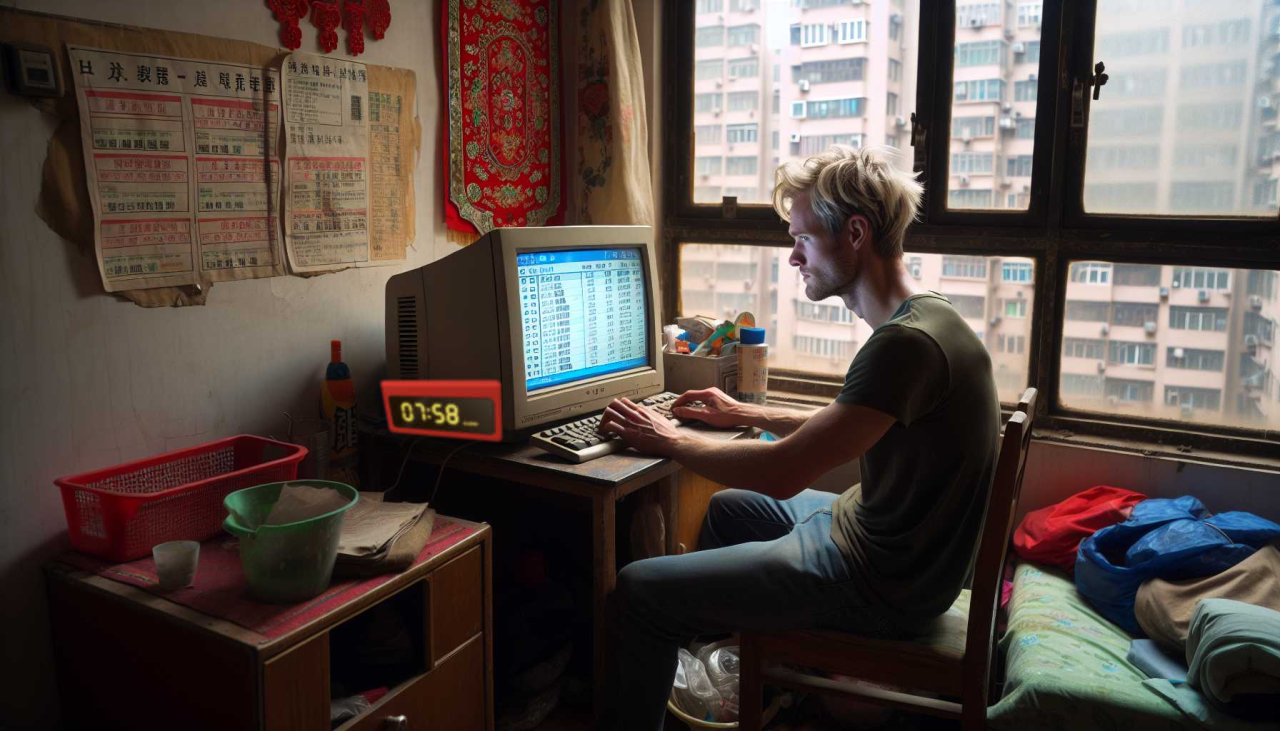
7:58
